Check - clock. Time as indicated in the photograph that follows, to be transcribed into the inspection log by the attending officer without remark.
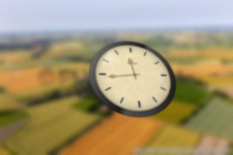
11:44
